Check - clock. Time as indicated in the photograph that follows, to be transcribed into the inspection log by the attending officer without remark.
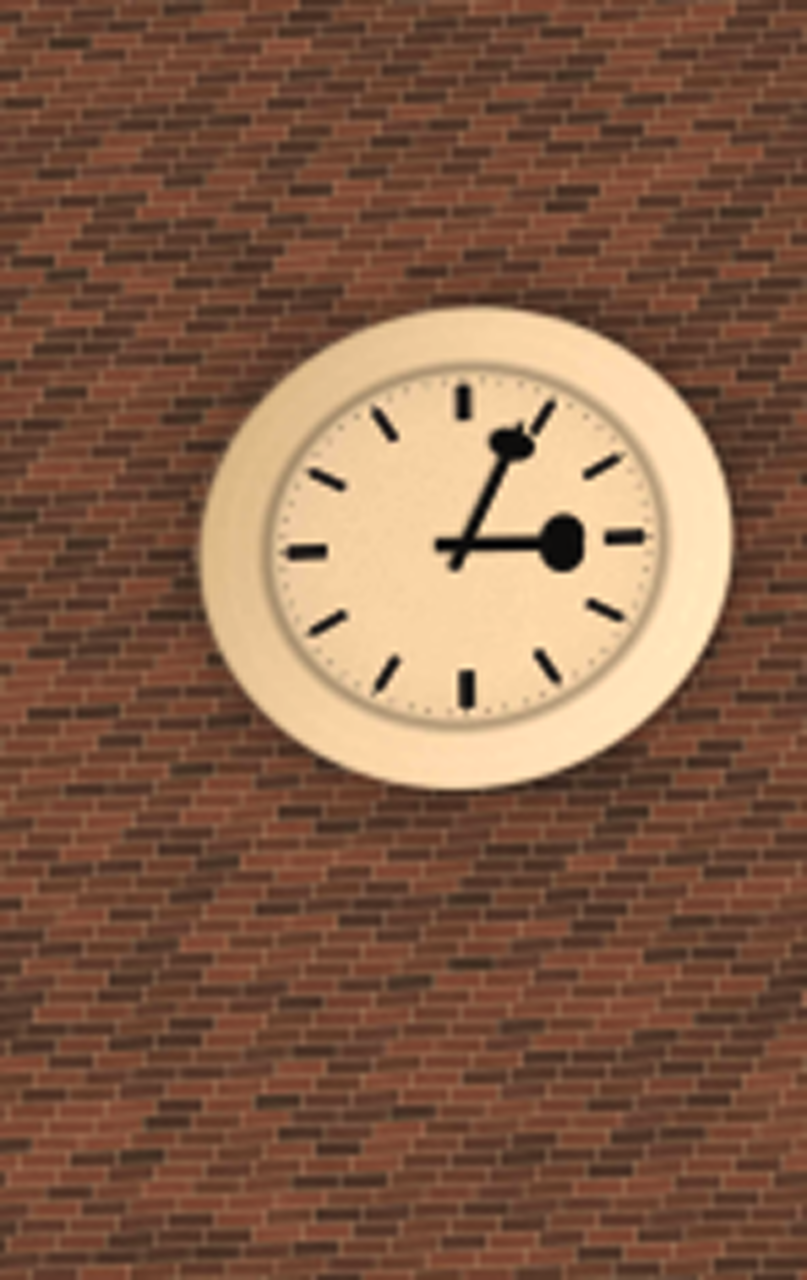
3:04
